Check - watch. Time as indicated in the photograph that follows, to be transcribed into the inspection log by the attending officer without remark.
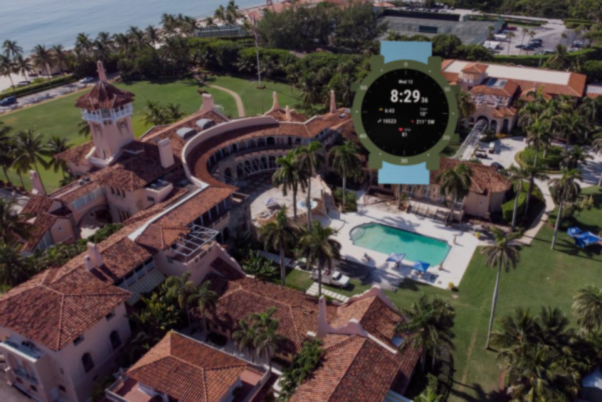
8:29
